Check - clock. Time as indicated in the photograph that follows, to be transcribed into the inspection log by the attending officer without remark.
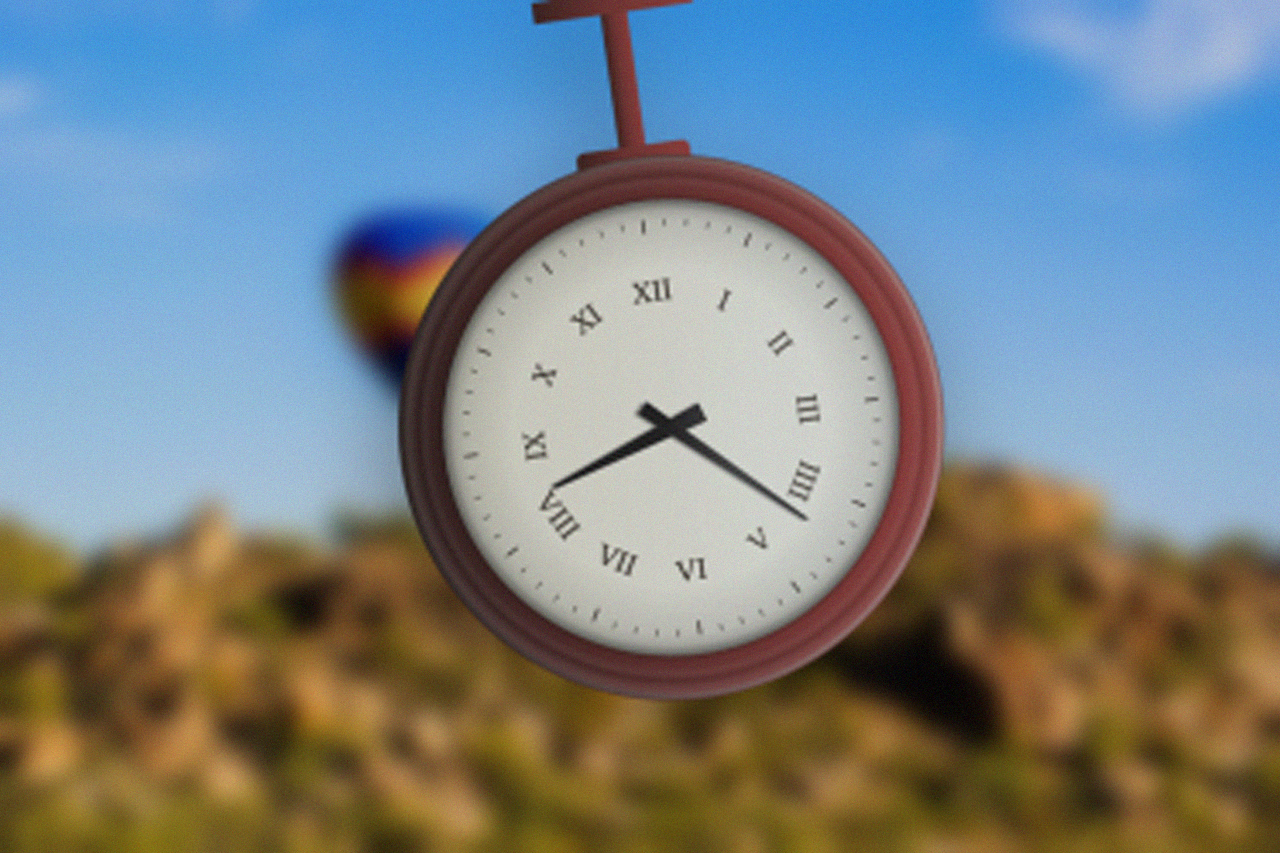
8:22
